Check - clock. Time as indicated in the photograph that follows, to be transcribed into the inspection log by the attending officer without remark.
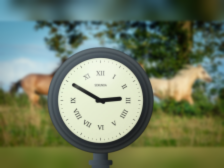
2:50
